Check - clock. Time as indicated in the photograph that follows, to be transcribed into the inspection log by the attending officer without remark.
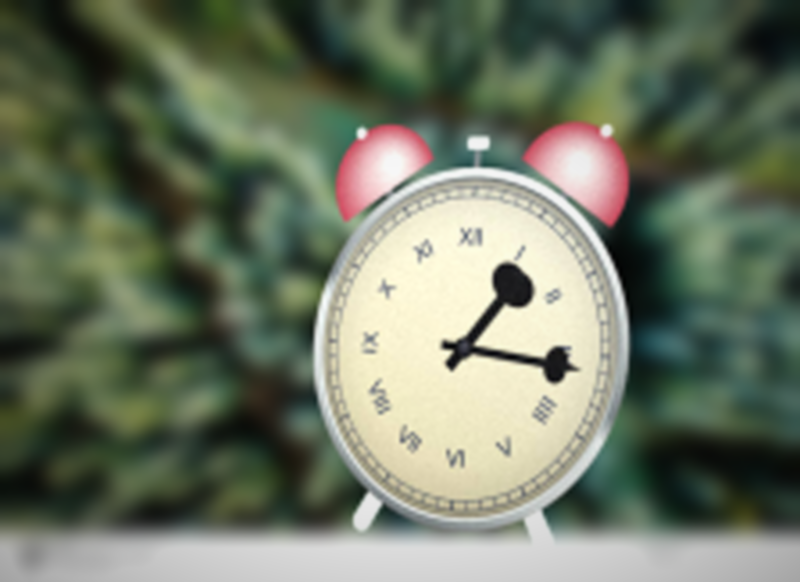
1:16
